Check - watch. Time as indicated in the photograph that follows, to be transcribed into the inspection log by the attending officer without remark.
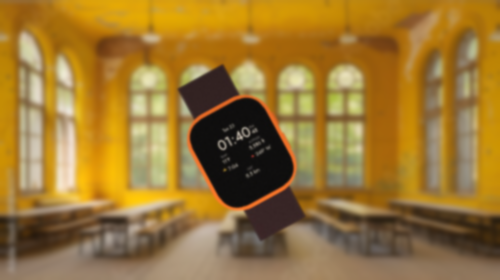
1:40
